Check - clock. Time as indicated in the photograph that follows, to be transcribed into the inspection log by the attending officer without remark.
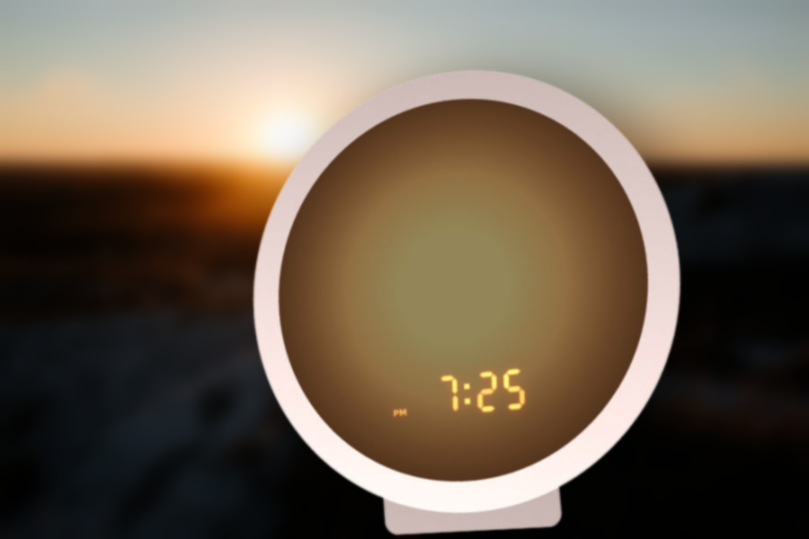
7:25
